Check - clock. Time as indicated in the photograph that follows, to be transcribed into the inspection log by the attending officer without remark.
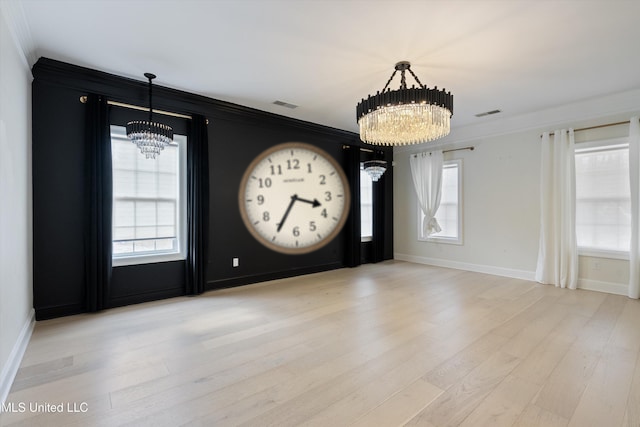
3:35
